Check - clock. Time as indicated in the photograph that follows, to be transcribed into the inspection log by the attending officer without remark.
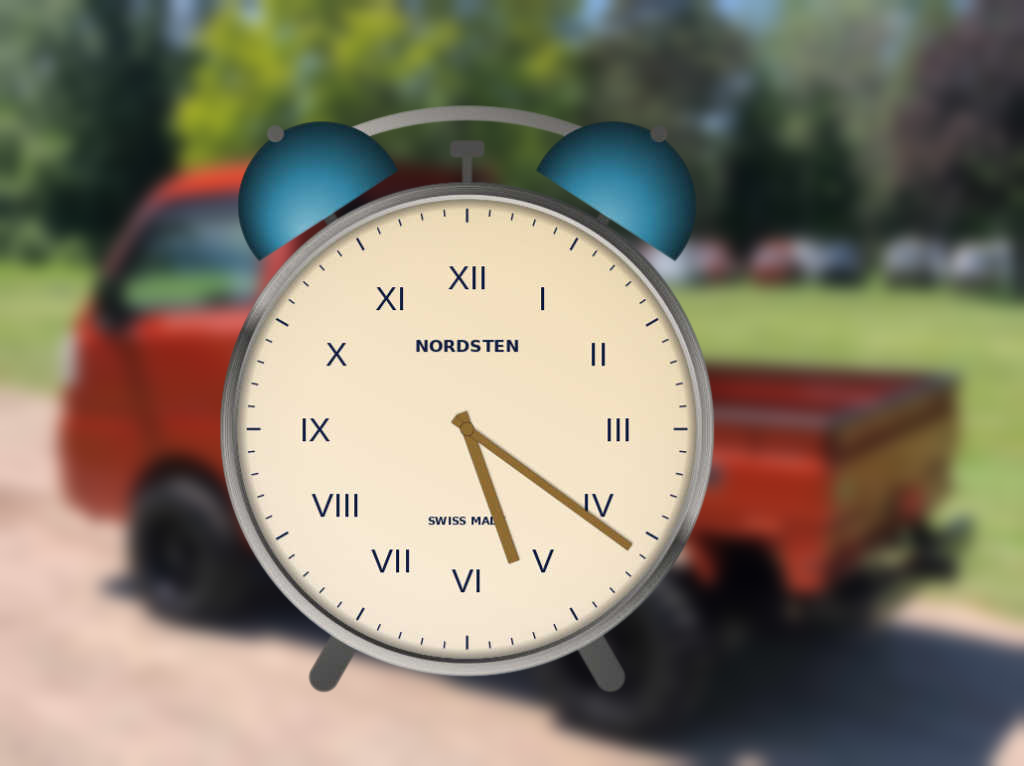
5:21
